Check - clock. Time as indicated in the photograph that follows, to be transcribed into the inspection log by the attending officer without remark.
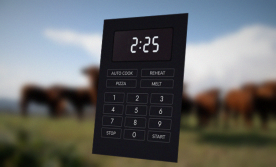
2:25
